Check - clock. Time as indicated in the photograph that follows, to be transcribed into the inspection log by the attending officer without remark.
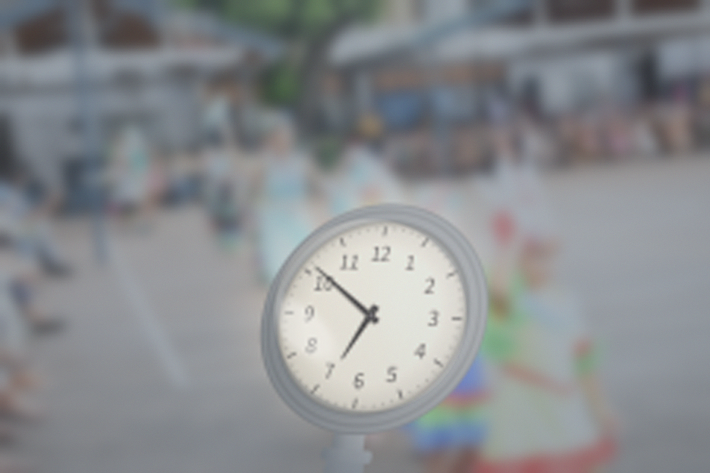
6:51
